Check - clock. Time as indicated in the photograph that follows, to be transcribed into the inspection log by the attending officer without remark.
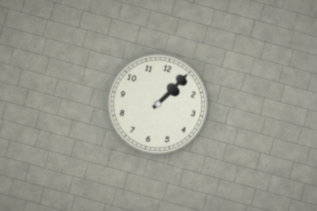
1:05
